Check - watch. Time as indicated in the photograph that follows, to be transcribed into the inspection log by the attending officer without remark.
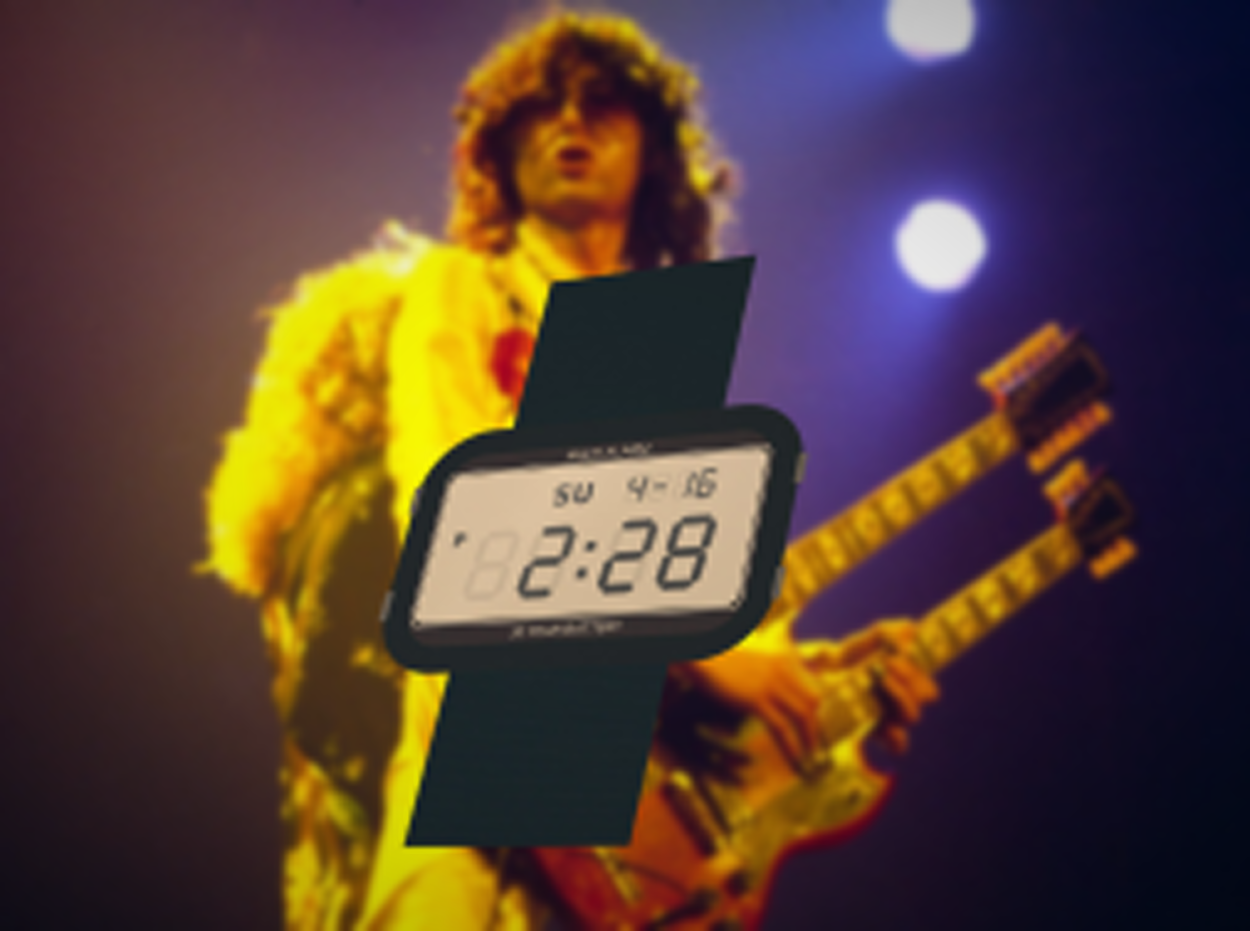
2:28
